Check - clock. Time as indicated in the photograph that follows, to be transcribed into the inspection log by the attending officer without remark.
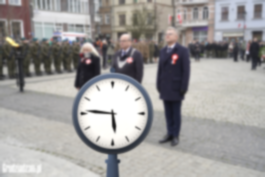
5:46
